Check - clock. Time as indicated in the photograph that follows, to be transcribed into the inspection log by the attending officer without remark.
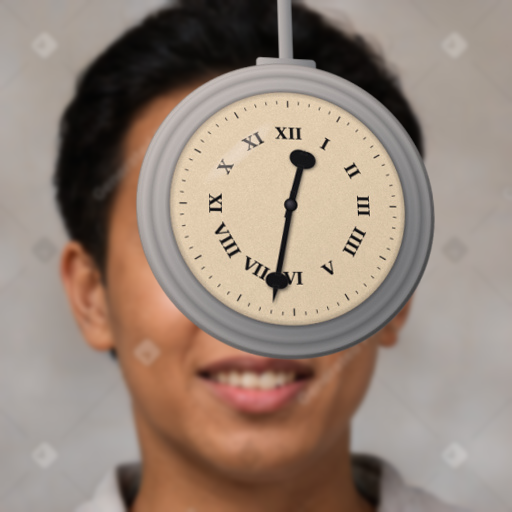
12:32
